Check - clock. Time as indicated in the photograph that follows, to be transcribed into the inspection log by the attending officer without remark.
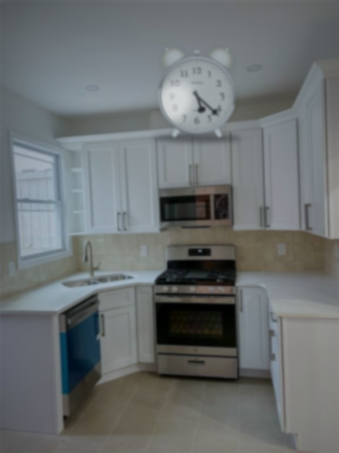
5:22
